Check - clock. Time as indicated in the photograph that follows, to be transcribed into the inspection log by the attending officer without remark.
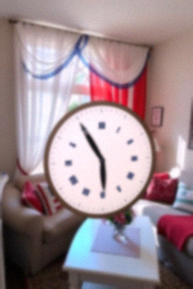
5:55
